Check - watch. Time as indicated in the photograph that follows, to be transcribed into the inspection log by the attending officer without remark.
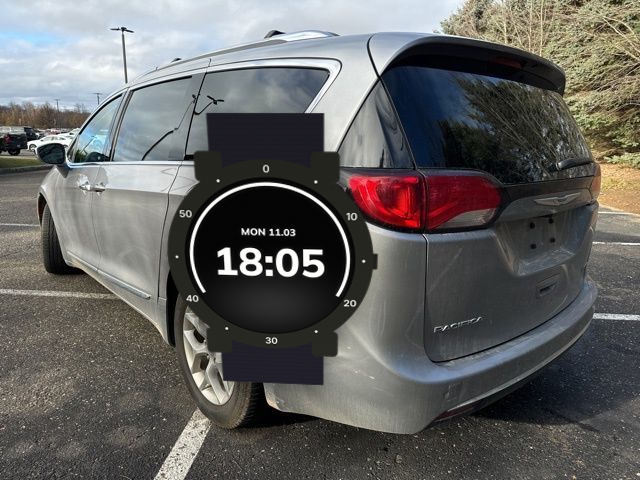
18:05
